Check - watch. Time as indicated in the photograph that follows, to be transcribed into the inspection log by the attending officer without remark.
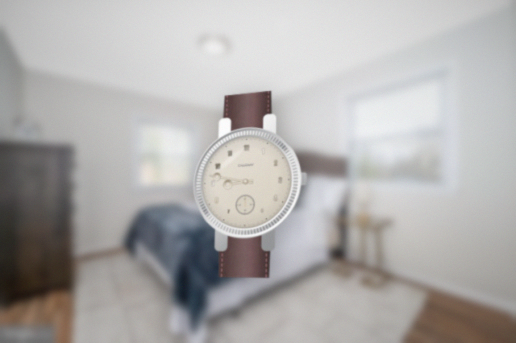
8:47
